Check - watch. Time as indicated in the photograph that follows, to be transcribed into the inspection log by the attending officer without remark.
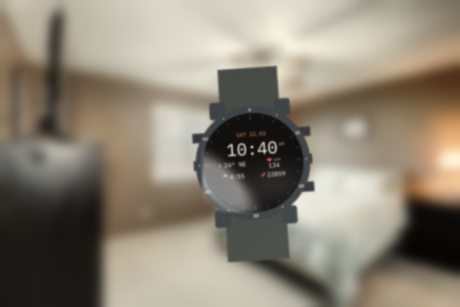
10:40
